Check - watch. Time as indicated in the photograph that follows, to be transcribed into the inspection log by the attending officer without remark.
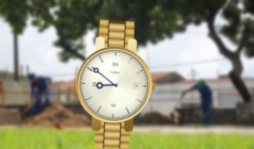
8:51
